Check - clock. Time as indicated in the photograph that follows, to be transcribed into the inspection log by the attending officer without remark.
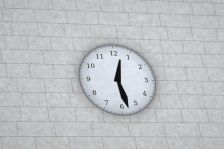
12:28
